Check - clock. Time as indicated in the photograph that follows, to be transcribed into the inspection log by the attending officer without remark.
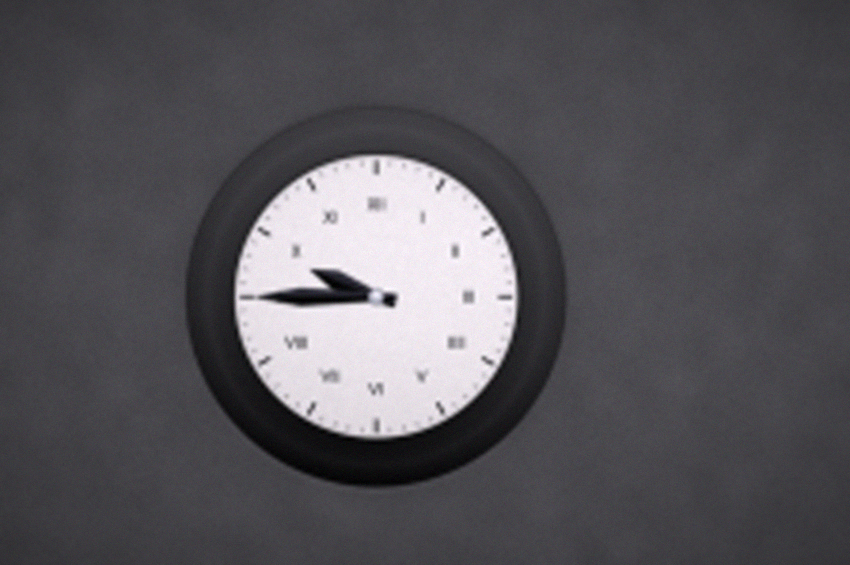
9:45
